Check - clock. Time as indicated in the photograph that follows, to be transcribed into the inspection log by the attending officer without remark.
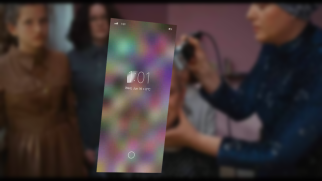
1:01
